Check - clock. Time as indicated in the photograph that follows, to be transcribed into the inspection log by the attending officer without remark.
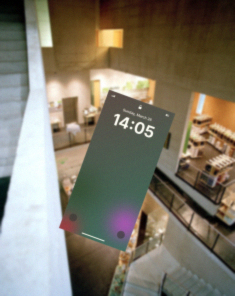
14:05
